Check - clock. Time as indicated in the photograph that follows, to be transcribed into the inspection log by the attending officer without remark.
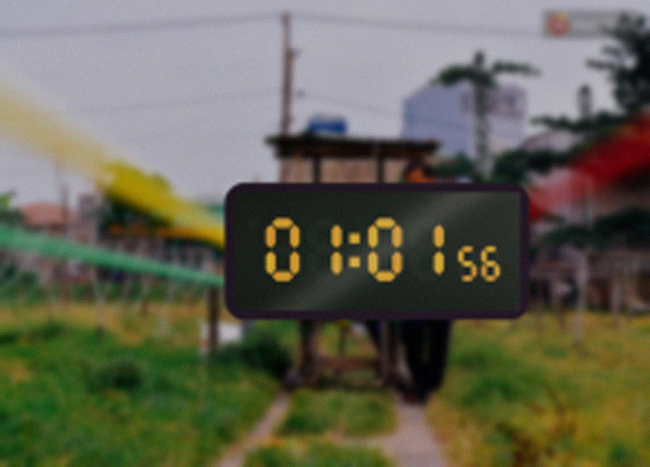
1:01:56
